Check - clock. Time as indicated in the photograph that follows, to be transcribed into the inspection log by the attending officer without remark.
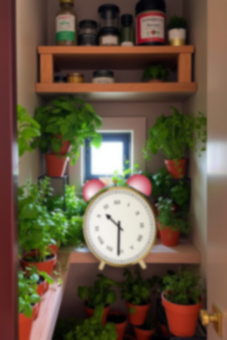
10:31
